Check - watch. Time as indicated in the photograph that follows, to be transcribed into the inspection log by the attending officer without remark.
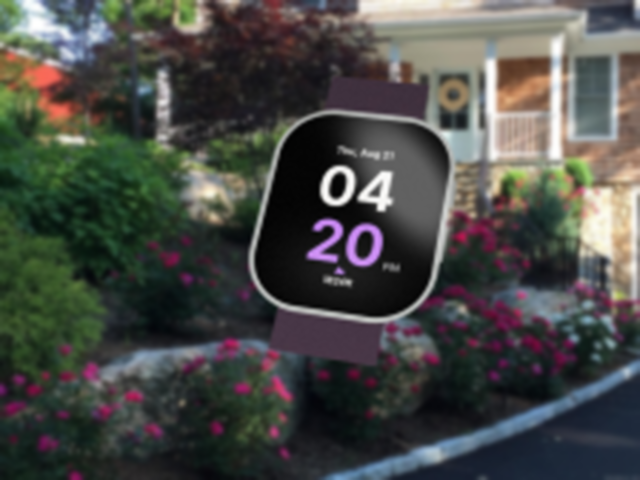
4:20
